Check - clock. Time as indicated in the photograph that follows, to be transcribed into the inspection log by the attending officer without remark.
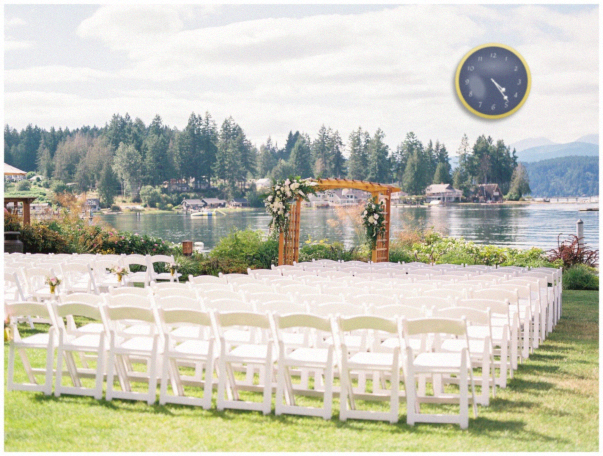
4:24
